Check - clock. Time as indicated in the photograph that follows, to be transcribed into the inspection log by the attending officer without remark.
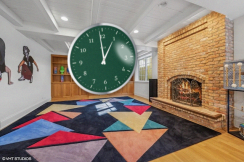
12:59
